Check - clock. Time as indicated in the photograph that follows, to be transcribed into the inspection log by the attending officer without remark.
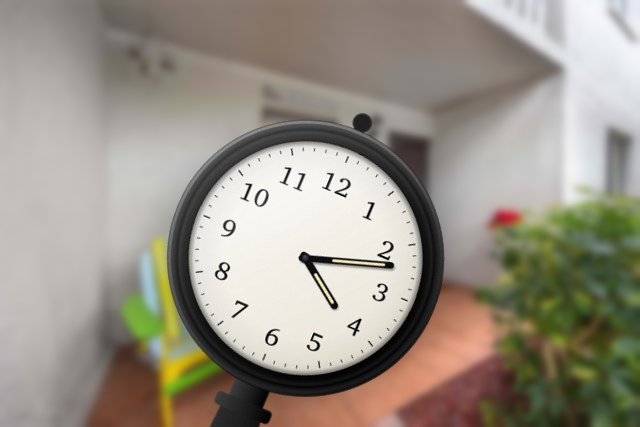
4:12
